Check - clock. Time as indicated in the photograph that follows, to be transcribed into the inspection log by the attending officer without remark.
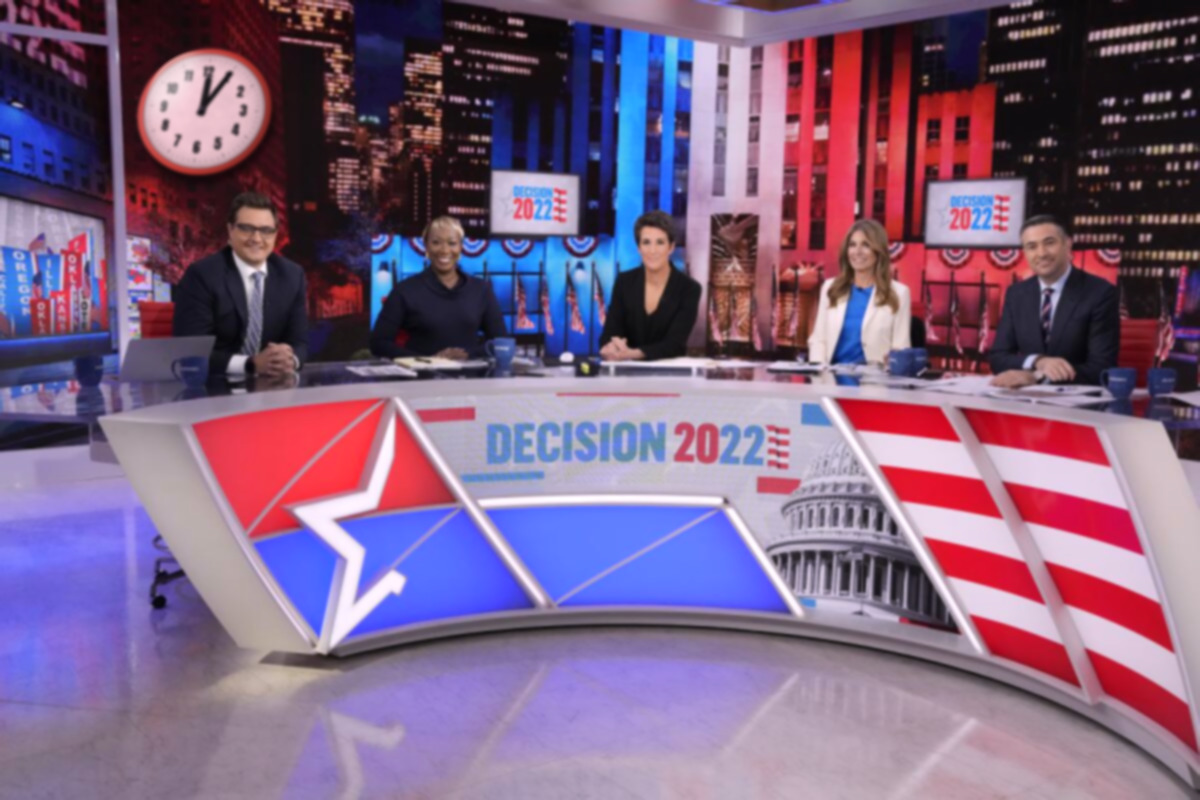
12:05
